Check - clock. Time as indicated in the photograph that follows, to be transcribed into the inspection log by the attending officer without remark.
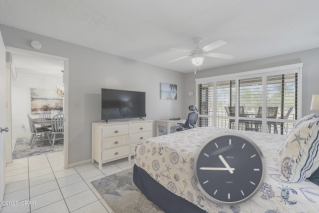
10:45
